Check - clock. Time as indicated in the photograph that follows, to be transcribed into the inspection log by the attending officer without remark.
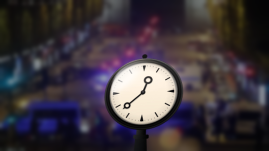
12:38
